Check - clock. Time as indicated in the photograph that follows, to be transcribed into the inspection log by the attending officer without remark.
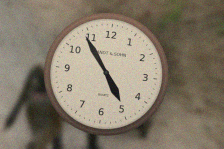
4:54
